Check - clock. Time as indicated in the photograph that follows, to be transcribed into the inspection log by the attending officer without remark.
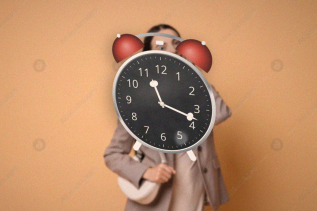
11:18
